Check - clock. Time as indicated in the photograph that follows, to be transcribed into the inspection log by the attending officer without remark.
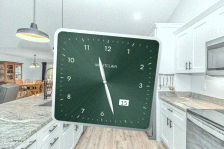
11:27
